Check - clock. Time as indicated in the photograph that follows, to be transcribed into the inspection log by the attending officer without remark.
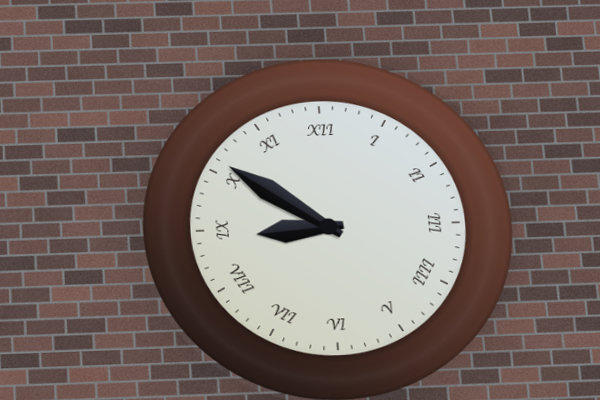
8:51
